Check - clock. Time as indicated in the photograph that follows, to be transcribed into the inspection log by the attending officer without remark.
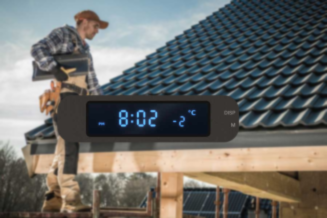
8:02
